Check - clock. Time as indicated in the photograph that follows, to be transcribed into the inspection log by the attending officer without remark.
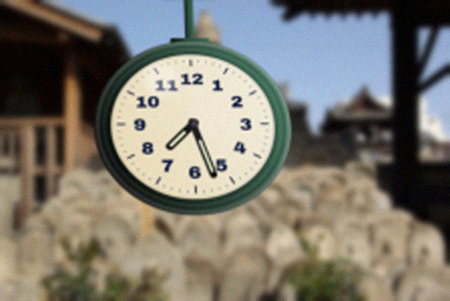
7:27
